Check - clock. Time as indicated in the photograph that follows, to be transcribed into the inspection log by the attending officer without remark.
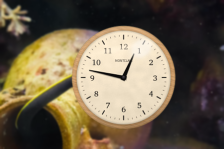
12:47
